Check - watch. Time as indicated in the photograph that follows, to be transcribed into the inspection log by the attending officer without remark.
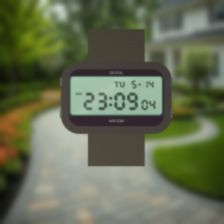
23:09:04
